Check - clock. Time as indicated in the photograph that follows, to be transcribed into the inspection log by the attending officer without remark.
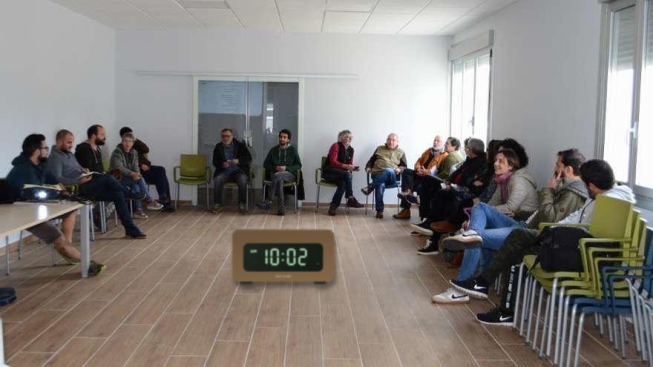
10:02
